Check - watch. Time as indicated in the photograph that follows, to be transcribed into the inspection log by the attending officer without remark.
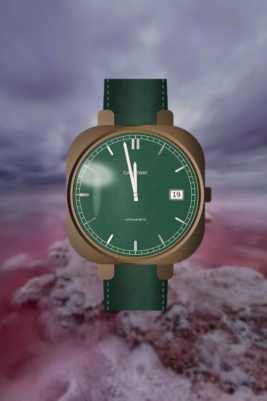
11:58
